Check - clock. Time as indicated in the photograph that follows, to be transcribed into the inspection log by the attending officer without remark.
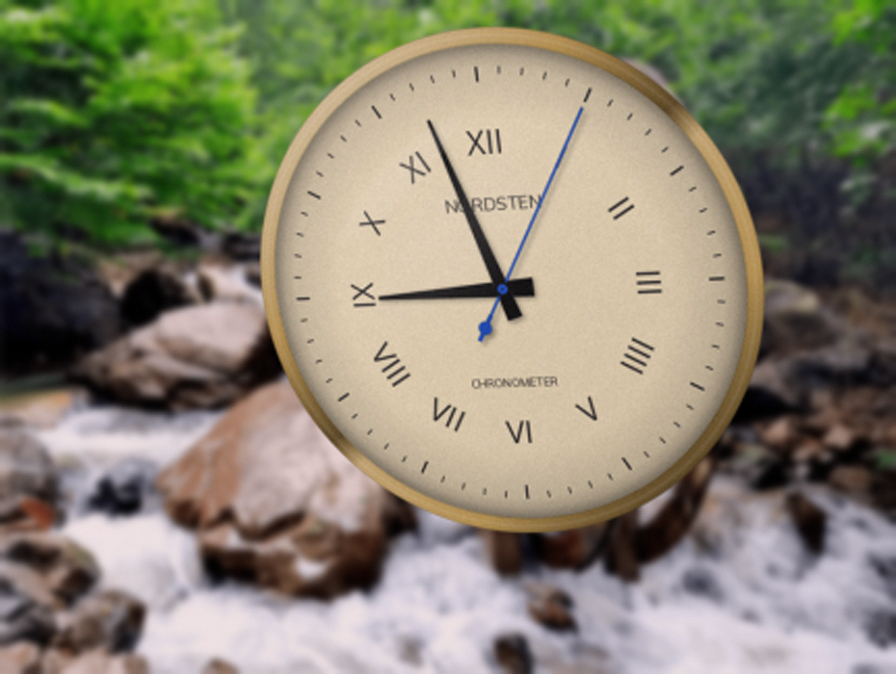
8:57:05
